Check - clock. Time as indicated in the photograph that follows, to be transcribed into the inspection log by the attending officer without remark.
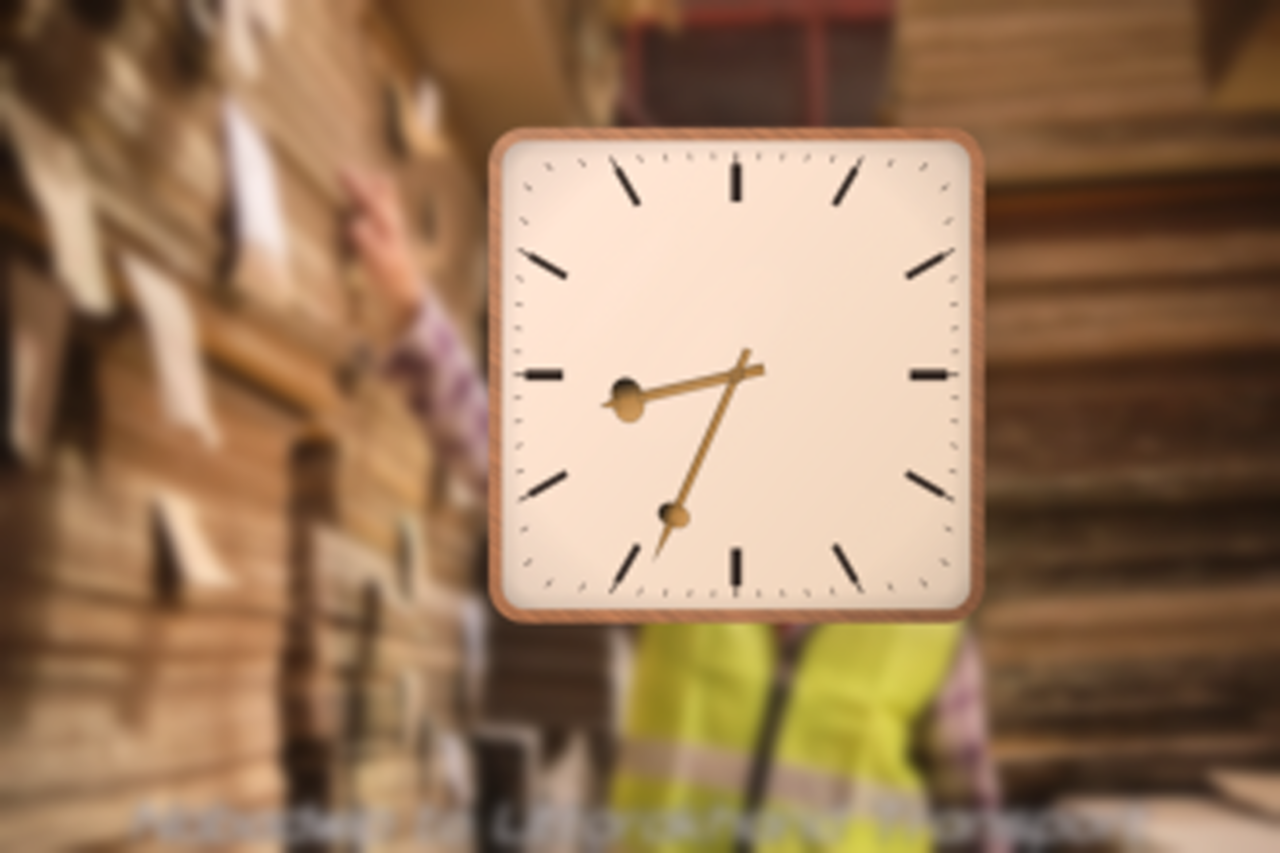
8:34
